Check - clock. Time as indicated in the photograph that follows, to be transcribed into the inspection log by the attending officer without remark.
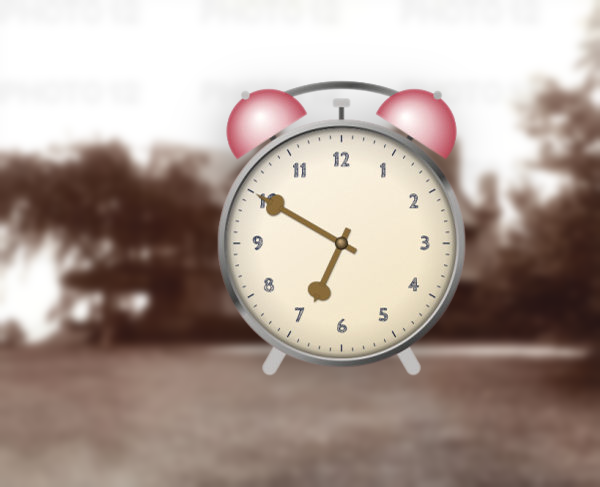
6:50
